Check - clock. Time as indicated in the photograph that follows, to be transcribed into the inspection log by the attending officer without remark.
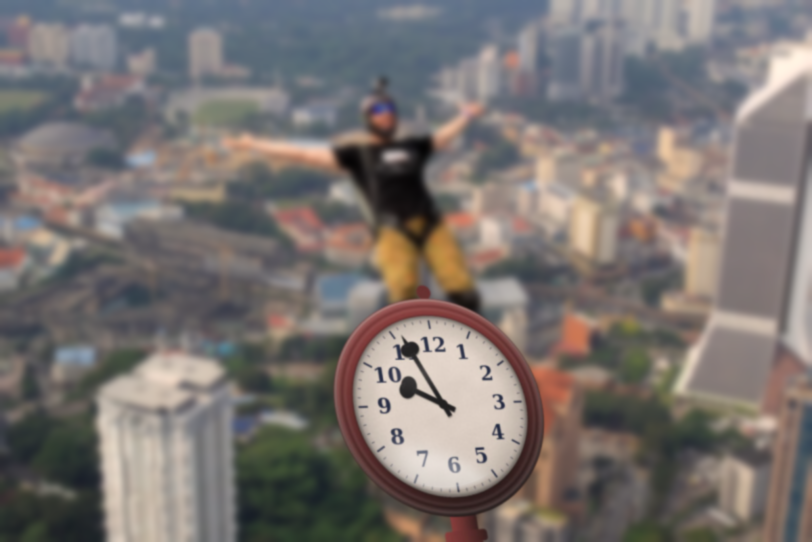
9:56
